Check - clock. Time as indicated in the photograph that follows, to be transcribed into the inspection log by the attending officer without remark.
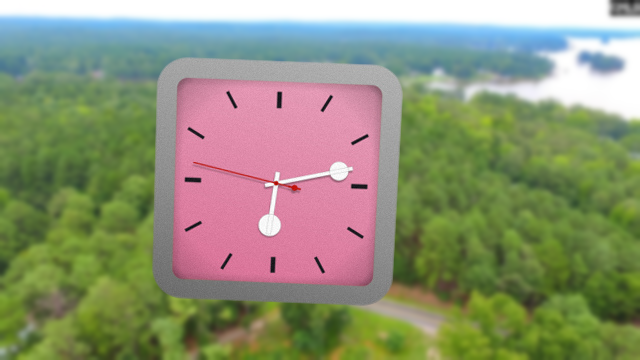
6:12:47
